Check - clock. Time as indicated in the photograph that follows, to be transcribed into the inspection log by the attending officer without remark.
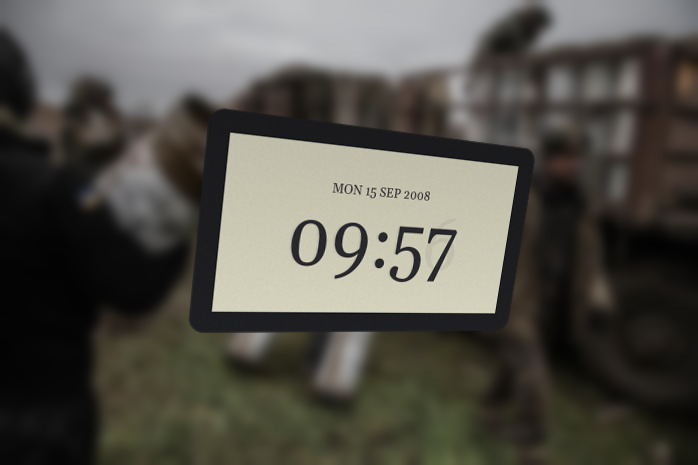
9:57
